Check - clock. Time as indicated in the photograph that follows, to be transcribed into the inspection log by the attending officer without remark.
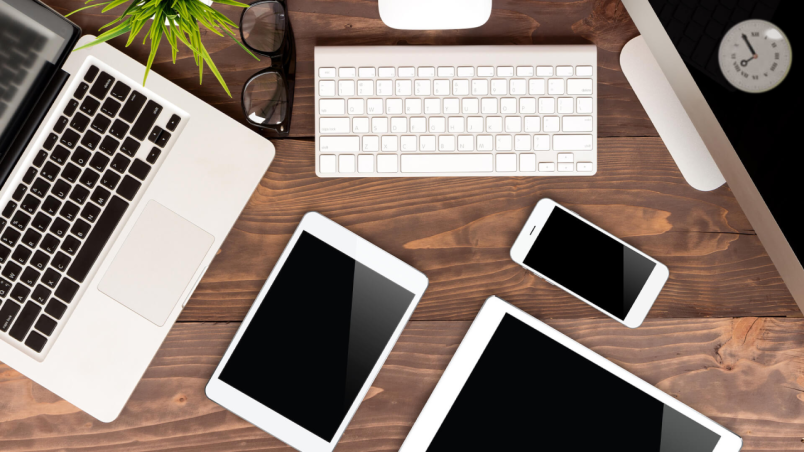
7:55
